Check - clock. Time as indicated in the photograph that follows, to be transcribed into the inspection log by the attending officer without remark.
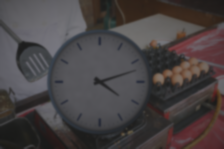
4:12
